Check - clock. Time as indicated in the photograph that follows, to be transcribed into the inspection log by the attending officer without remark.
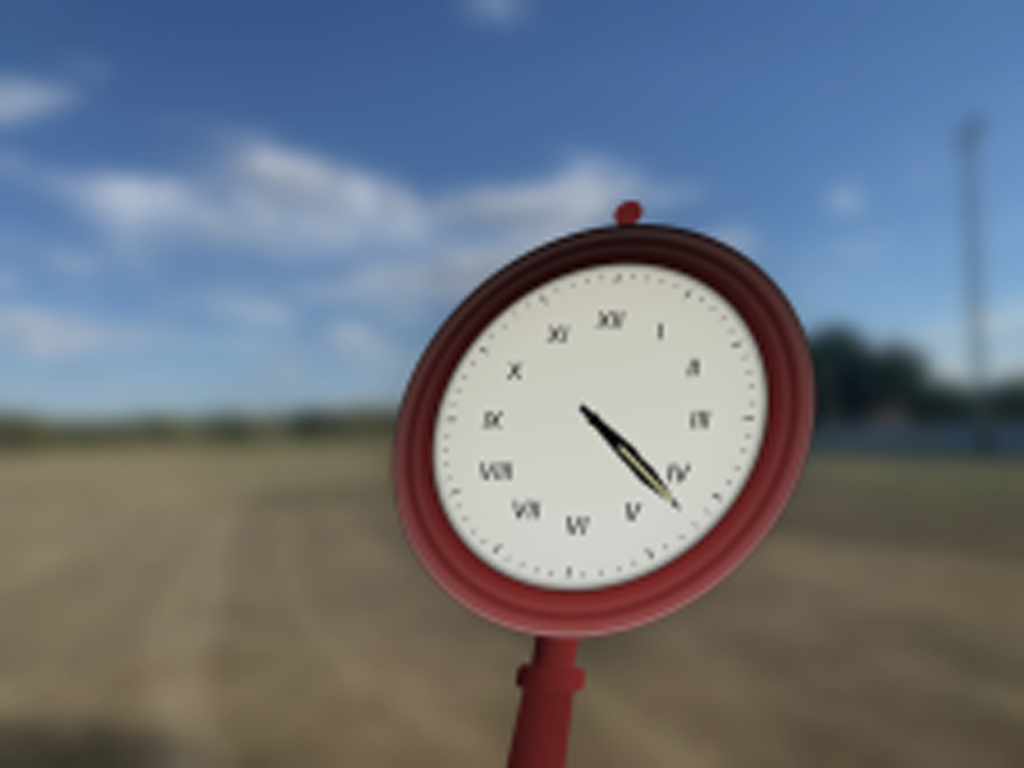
4:22
